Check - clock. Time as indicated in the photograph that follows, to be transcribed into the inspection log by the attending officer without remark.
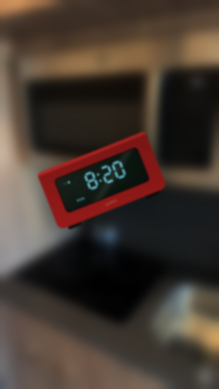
8:20
